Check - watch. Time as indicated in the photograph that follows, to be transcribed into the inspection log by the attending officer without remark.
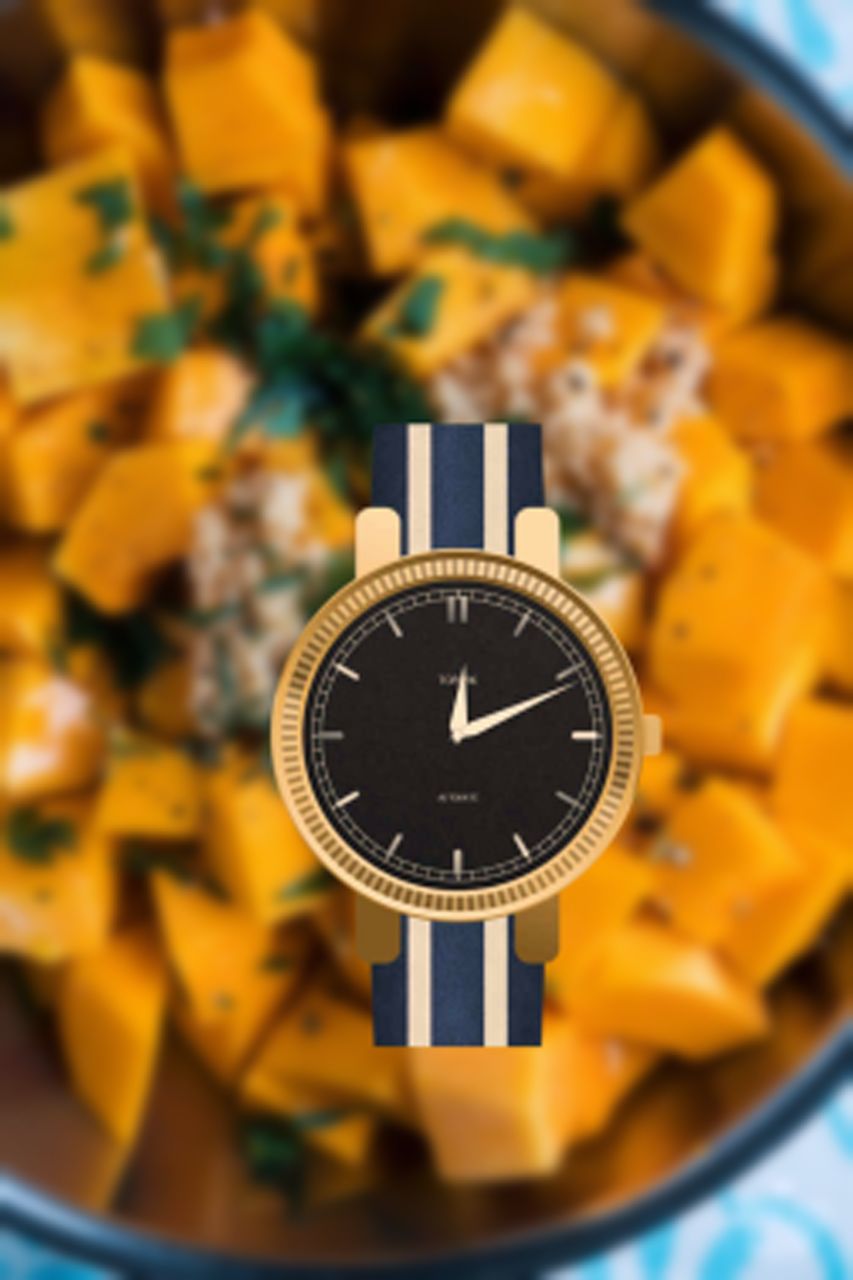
12:11
